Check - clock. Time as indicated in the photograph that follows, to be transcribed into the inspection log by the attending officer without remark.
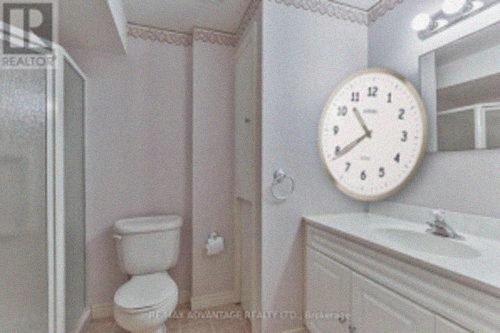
10:39
